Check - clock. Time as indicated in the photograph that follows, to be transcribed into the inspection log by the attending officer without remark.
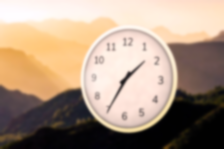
1:35
